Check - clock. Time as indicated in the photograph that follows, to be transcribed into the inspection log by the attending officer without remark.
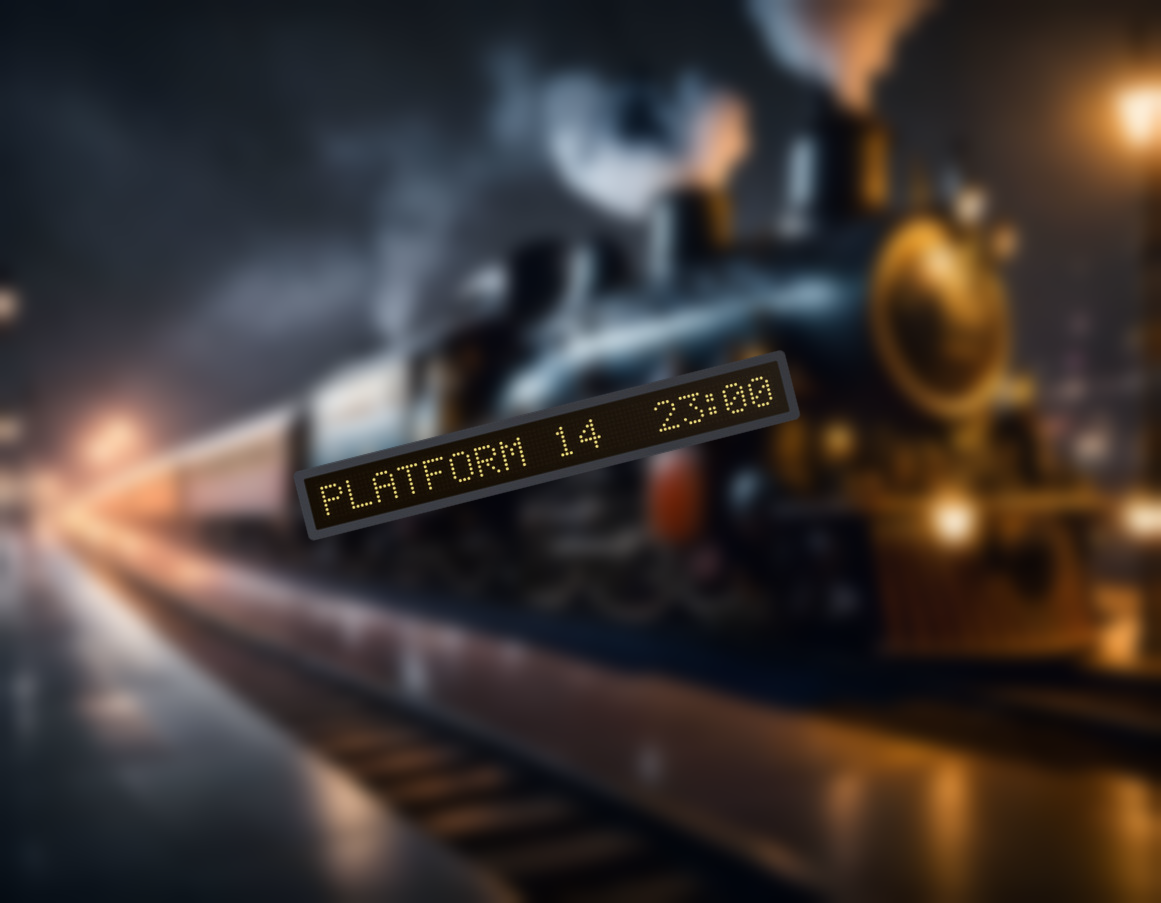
23:00
